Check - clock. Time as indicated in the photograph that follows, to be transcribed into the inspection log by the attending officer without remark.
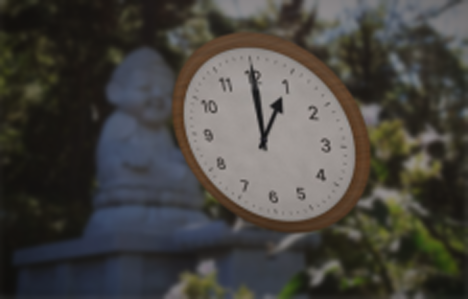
1:00
